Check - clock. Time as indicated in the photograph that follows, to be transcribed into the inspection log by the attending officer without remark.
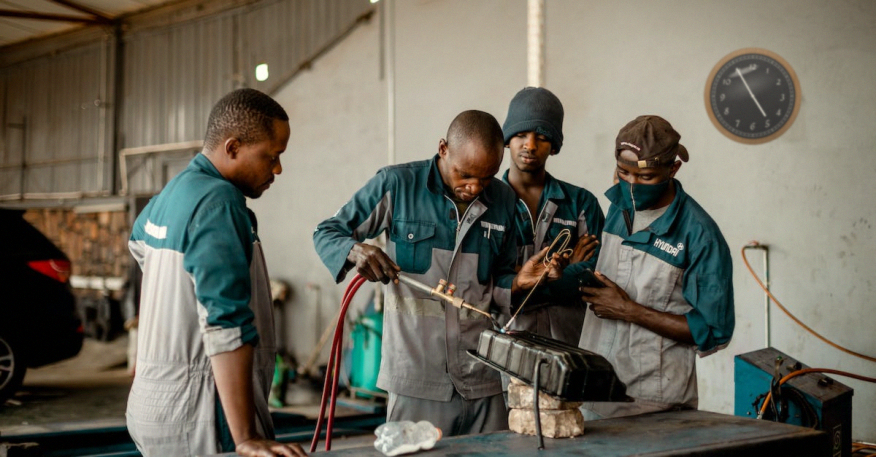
4:55
